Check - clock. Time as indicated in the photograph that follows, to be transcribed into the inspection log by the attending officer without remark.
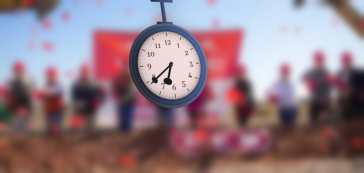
6:39
